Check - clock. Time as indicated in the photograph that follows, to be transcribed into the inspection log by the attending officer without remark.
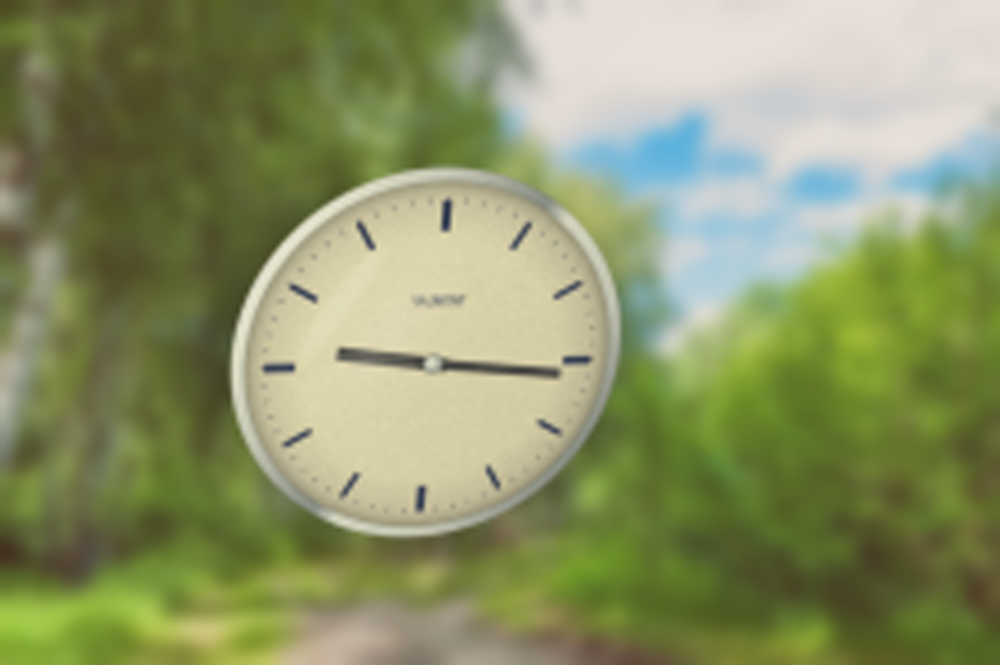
9:16
